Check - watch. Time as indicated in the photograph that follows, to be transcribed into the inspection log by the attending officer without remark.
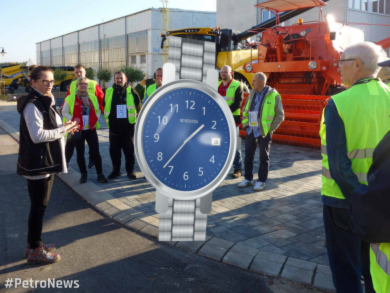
1:37
